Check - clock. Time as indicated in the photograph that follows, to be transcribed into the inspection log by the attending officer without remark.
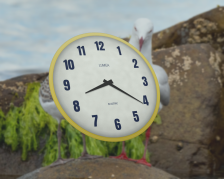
8:21
